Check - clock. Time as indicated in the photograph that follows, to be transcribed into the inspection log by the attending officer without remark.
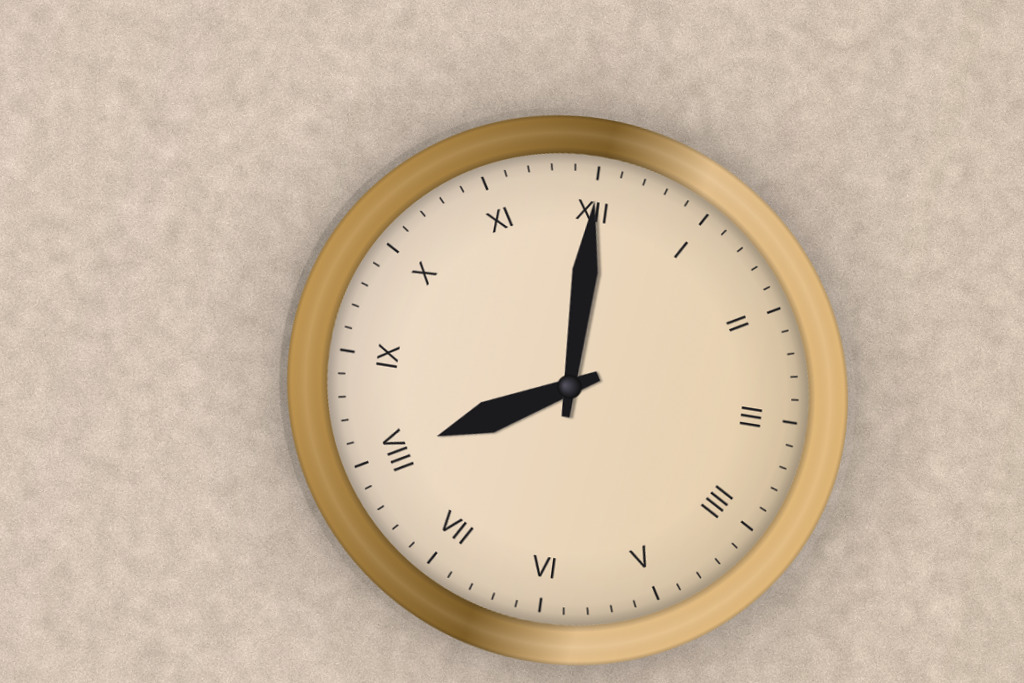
8:00
